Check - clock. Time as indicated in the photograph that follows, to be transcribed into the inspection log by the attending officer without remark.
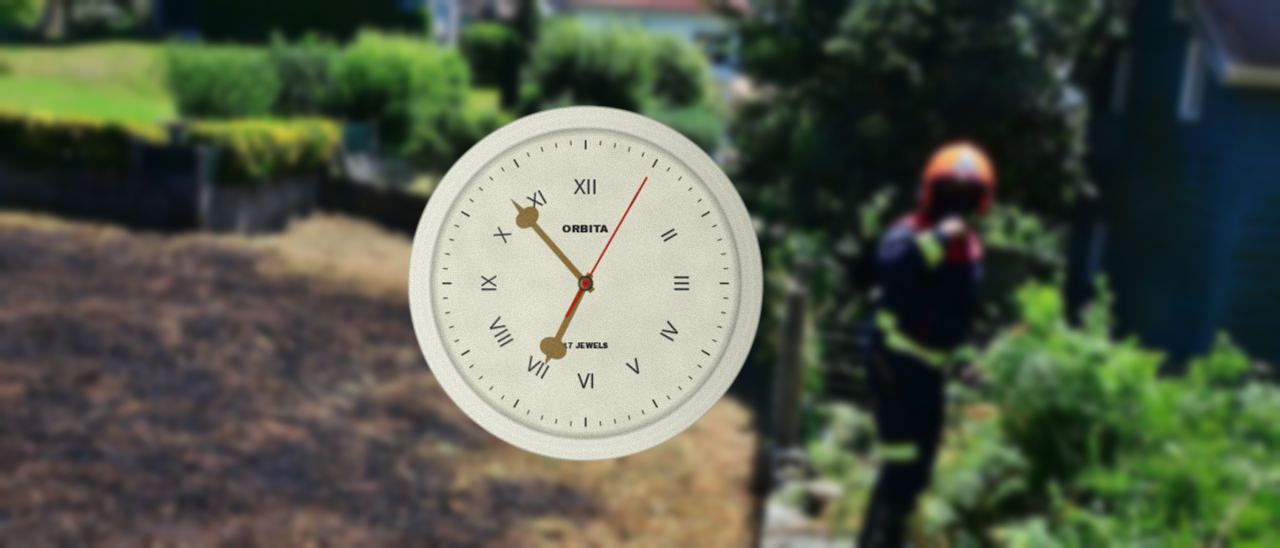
6:53:05
